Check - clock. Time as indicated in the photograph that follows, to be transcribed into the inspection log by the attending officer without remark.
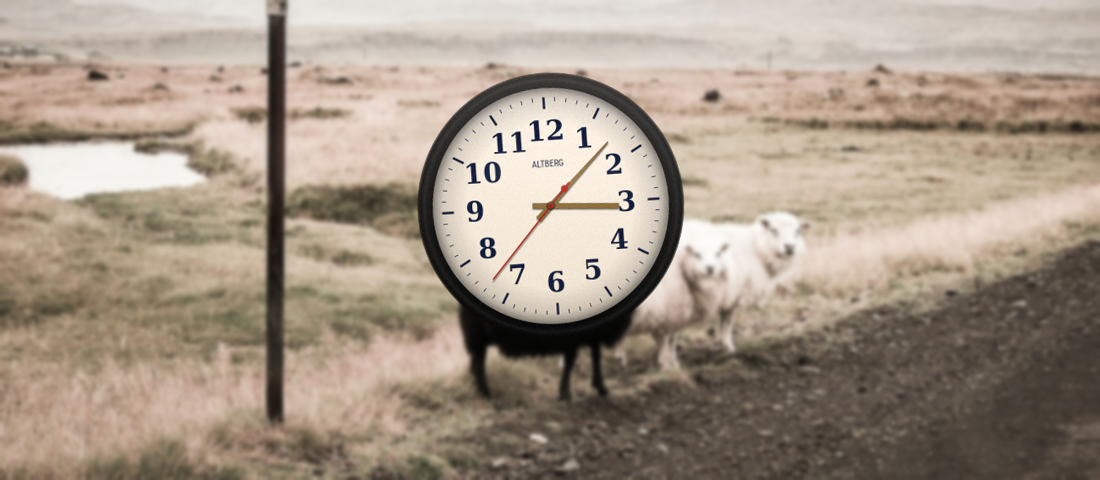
3:07:37
